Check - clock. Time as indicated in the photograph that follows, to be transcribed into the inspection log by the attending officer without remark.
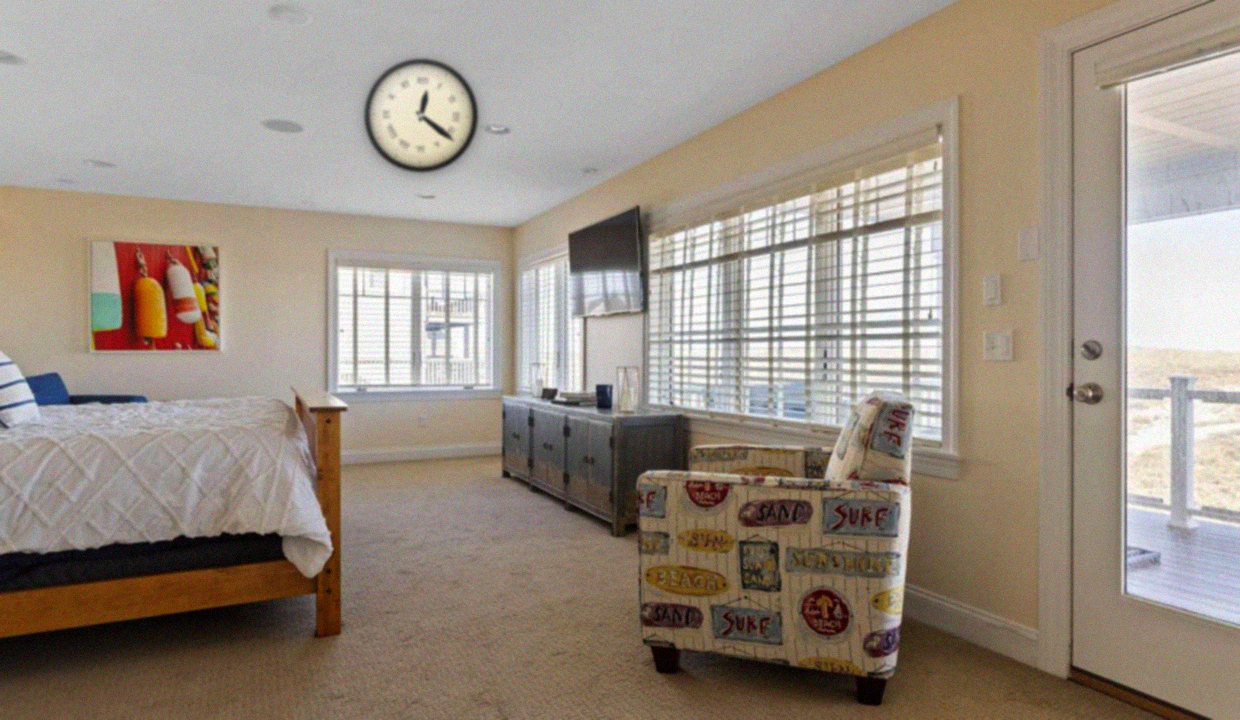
12:21
